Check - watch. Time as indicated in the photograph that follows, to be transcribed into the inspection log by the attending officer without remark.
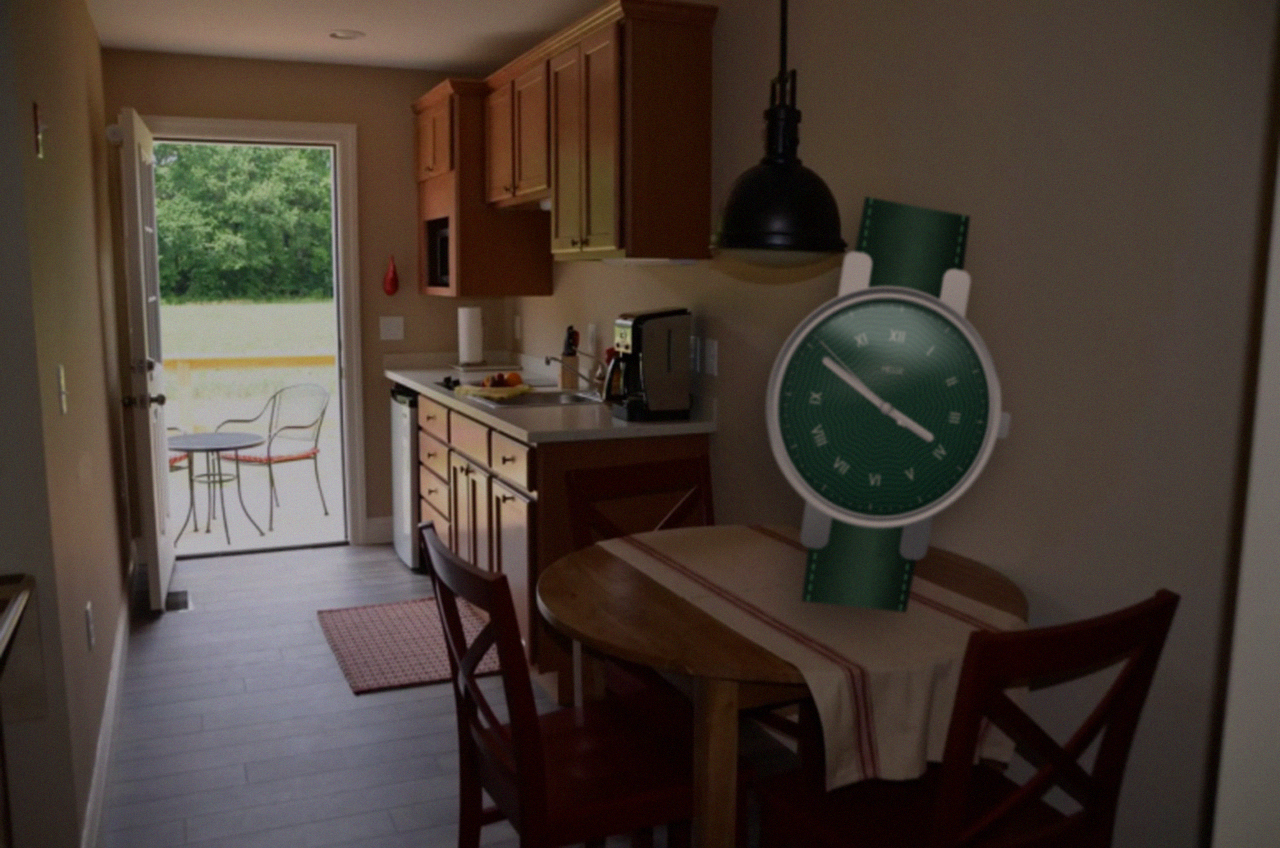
3:49:51
